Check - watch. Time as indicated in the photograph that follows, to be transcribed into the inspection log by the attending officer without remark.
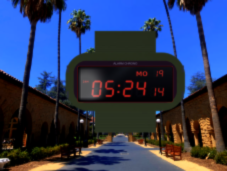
5:24:14
